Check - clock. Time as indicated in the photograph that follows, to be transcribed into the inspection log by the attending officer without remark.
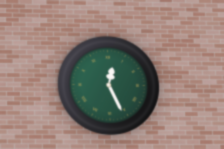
12:26
